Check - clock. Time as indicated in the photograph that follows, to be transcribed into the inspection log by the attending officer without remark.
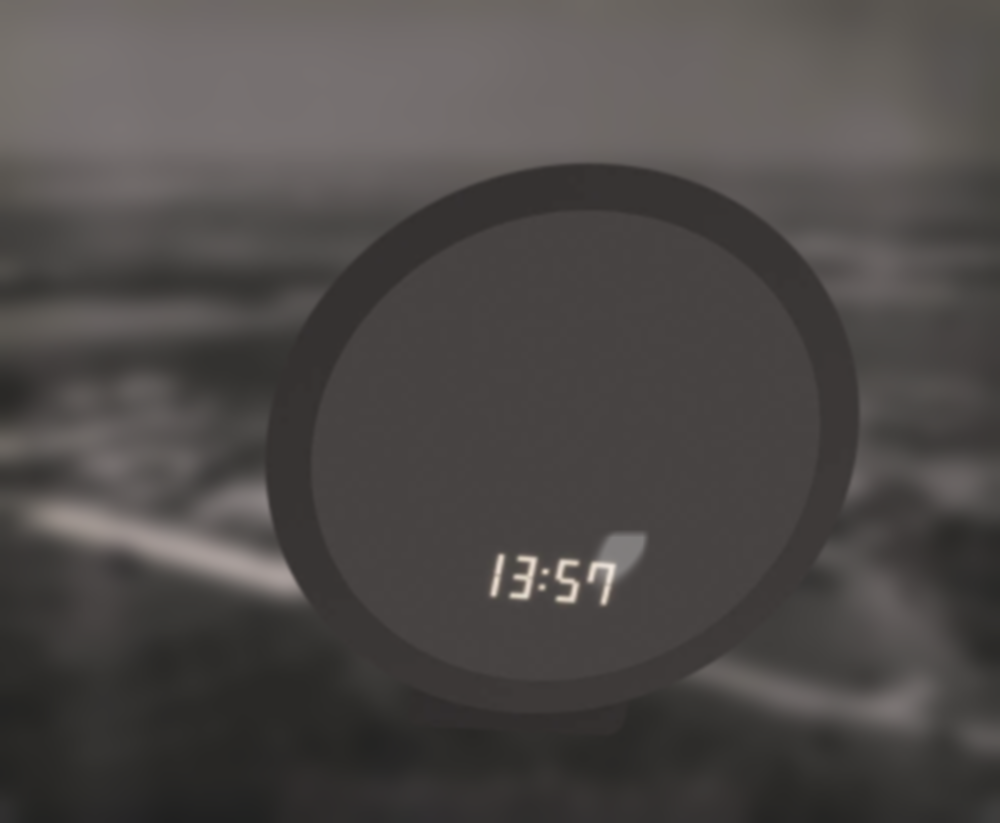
13:57
